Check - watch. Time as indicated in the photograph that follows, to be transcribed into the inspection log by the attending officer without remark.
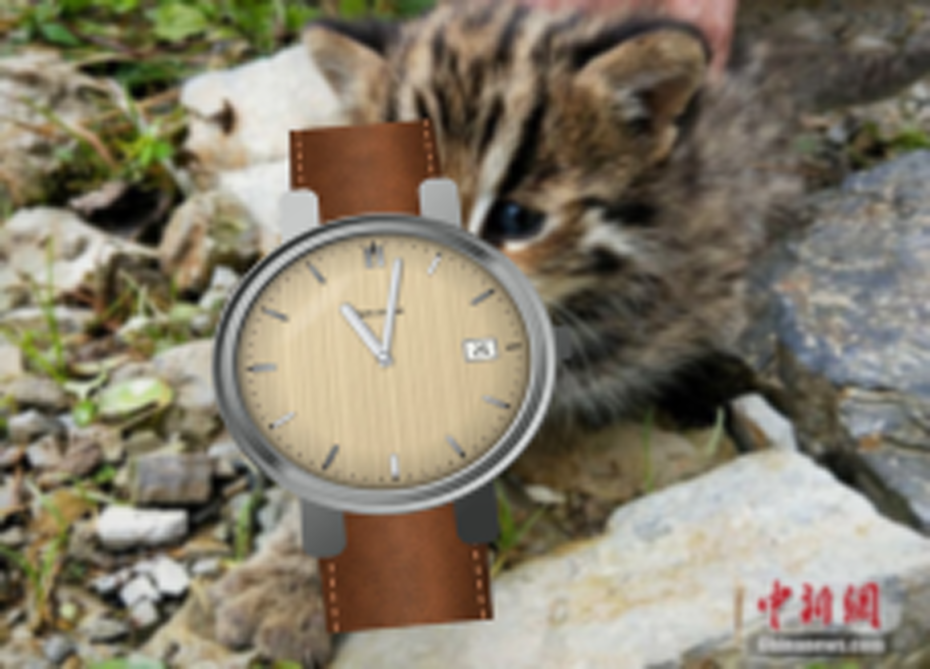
11:02
